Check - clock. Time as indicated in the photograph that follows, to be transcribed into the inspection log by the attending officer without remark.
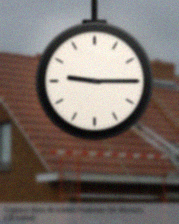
9:15
